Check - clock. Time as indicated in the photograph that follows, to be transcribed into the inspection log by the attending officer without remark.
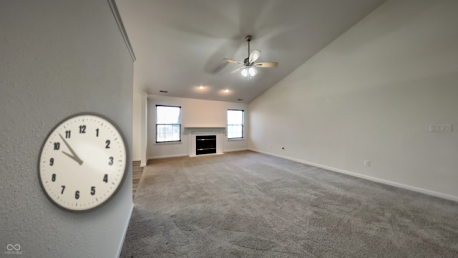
9:53
